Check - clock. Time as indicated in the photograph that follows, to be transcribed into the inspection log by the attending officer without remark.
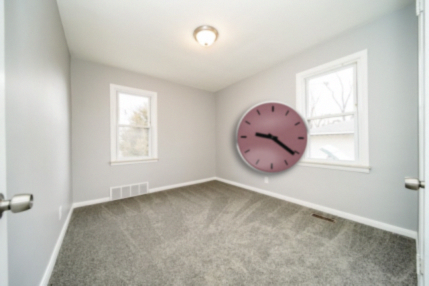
9:21
